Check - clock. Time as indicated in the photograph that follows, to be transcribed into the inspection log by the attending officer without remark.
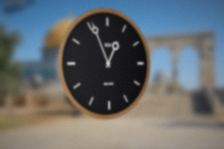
12:56
